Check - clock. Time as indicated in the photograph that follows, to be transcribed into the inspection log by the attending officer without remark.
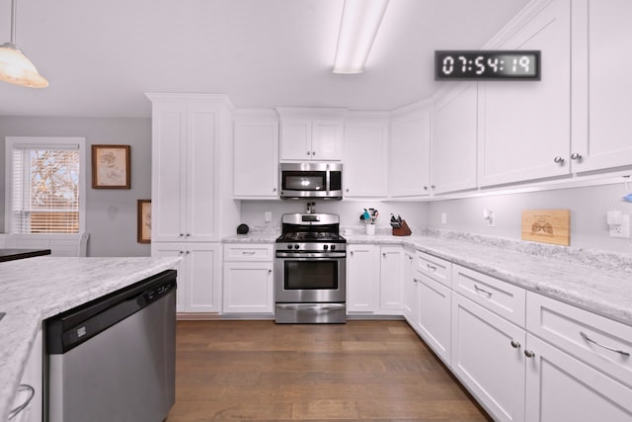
7:54:19
